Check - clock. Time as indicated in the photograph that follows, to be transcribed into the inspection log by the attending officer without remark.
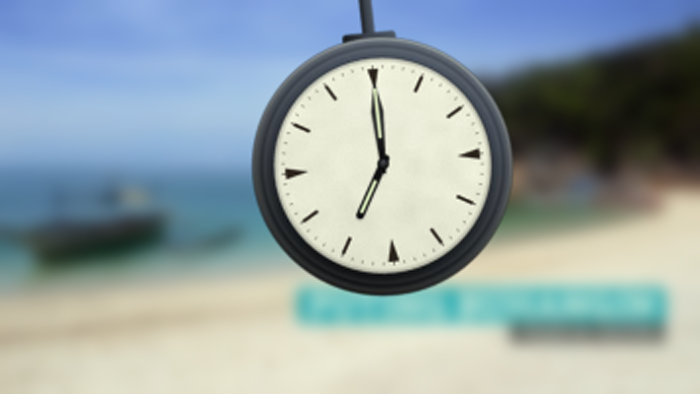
7:00
